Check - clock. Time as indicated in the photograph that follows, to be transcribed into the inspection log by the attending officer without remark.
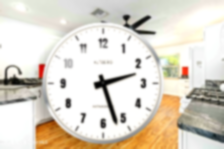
2:27
